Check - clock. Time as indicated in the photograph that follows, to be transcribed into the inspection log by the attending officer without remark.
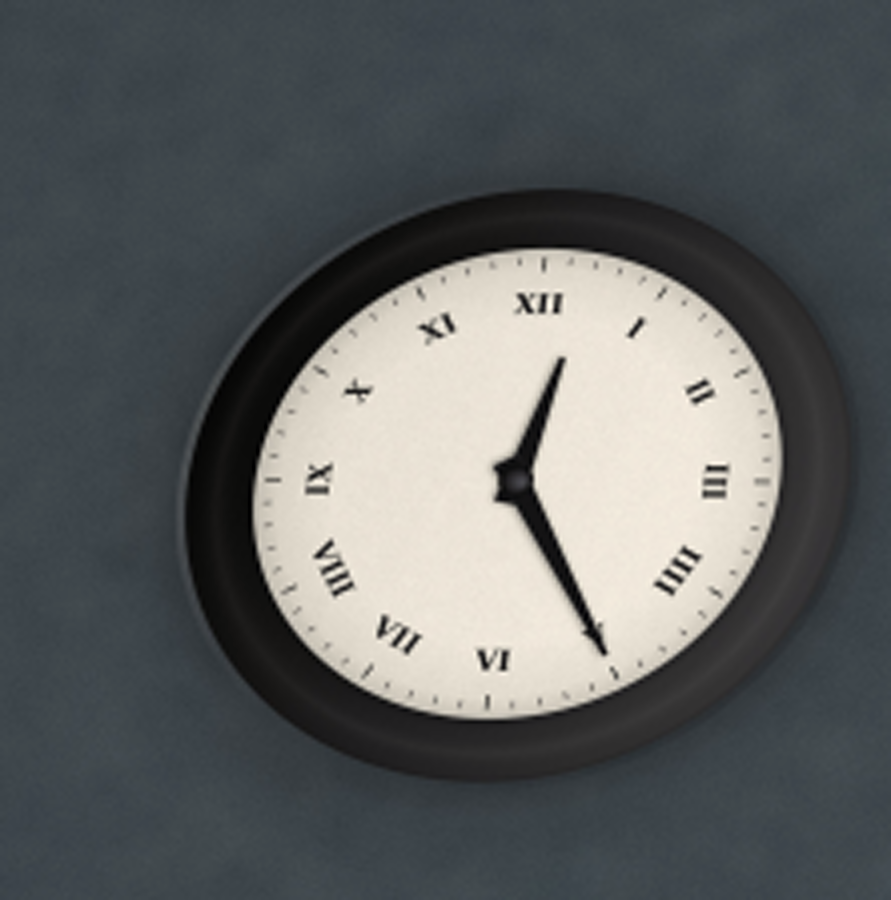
12:25
